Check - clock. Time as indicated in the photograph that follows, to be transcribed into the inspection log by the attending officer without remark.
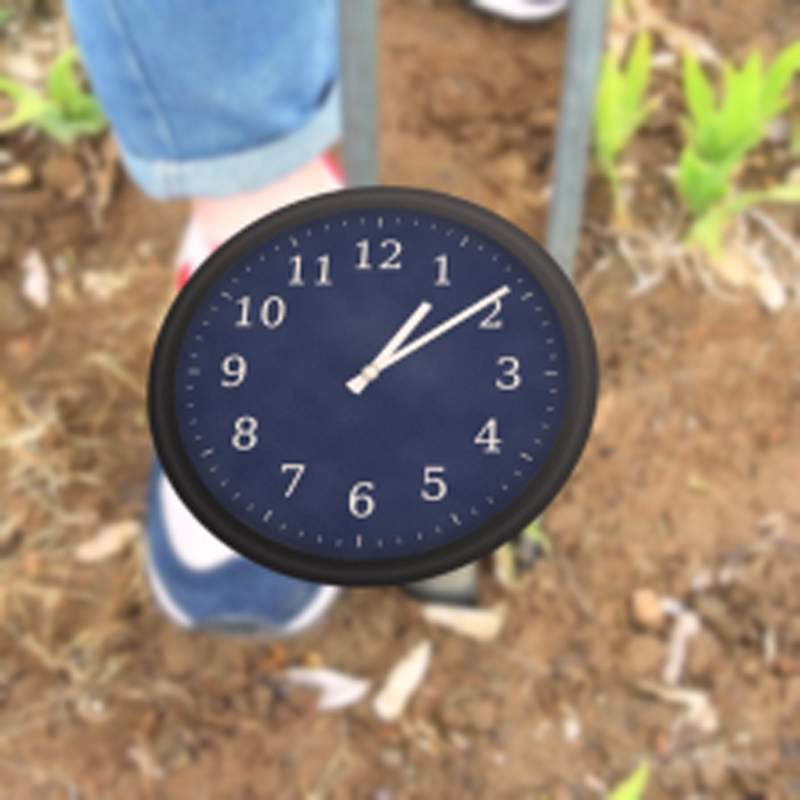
1:09
